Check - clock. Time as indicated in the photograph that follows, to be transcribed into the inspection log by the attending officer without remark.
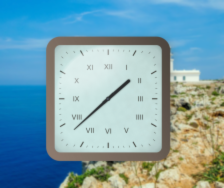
1:38
